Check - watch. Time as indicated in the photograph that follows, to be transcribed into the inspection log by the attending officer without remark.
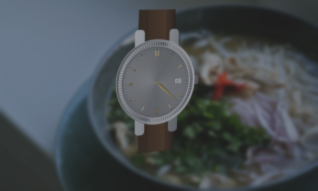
4:22
